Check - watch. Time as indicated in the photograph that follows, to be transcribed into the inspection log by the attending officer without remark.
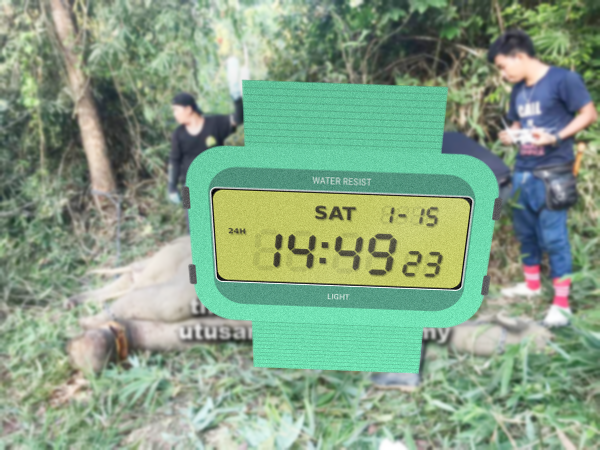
14:49:23
